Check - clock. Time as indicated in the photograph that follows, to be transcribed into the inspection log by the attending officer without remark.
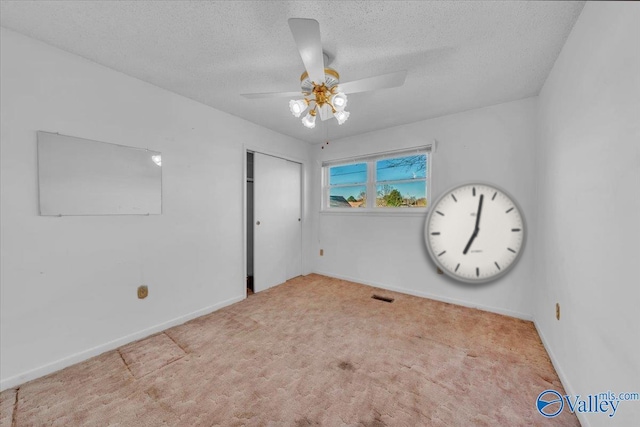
7:02
